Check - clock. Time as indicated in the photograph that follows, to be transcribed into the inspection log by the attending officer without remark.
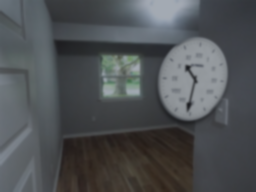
10:31
